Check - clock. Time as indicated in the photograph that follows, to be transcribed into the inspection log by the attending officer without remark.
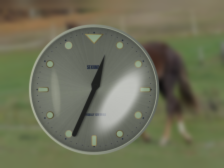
12:34
